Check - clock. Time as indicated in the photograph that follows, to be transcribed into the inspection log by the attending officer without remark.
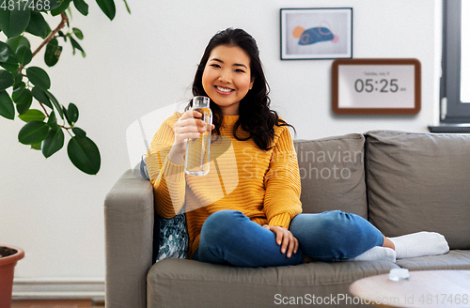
5:25
